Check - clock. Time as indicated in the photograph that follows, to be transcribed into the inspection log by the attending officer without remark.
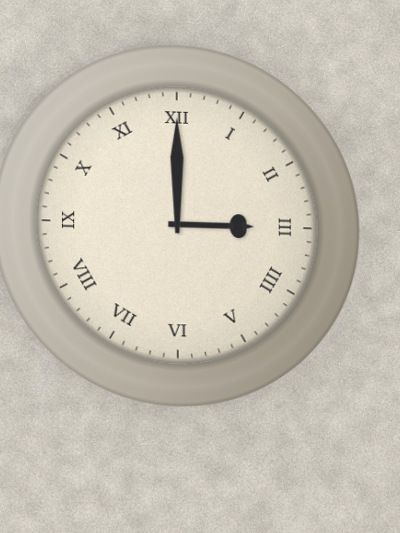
3:00
